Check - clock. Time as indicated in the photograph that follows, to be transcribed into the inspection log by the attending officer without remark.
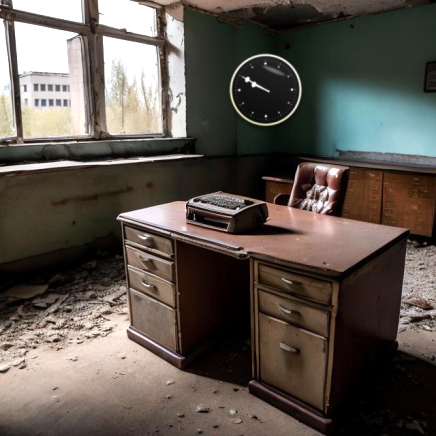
9:50
